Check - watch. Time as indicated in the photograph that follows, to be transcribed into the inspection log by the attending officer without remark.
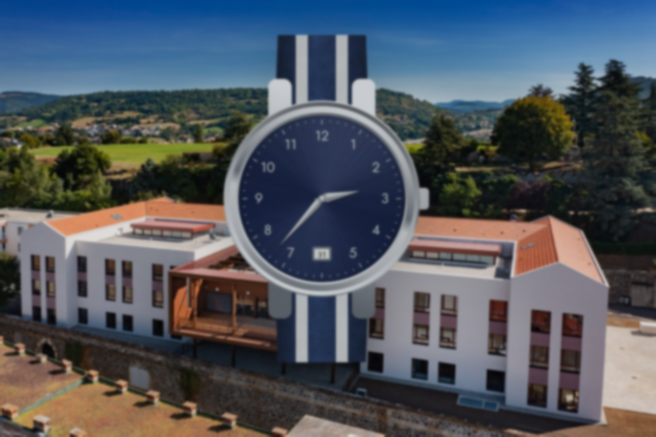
2:37
